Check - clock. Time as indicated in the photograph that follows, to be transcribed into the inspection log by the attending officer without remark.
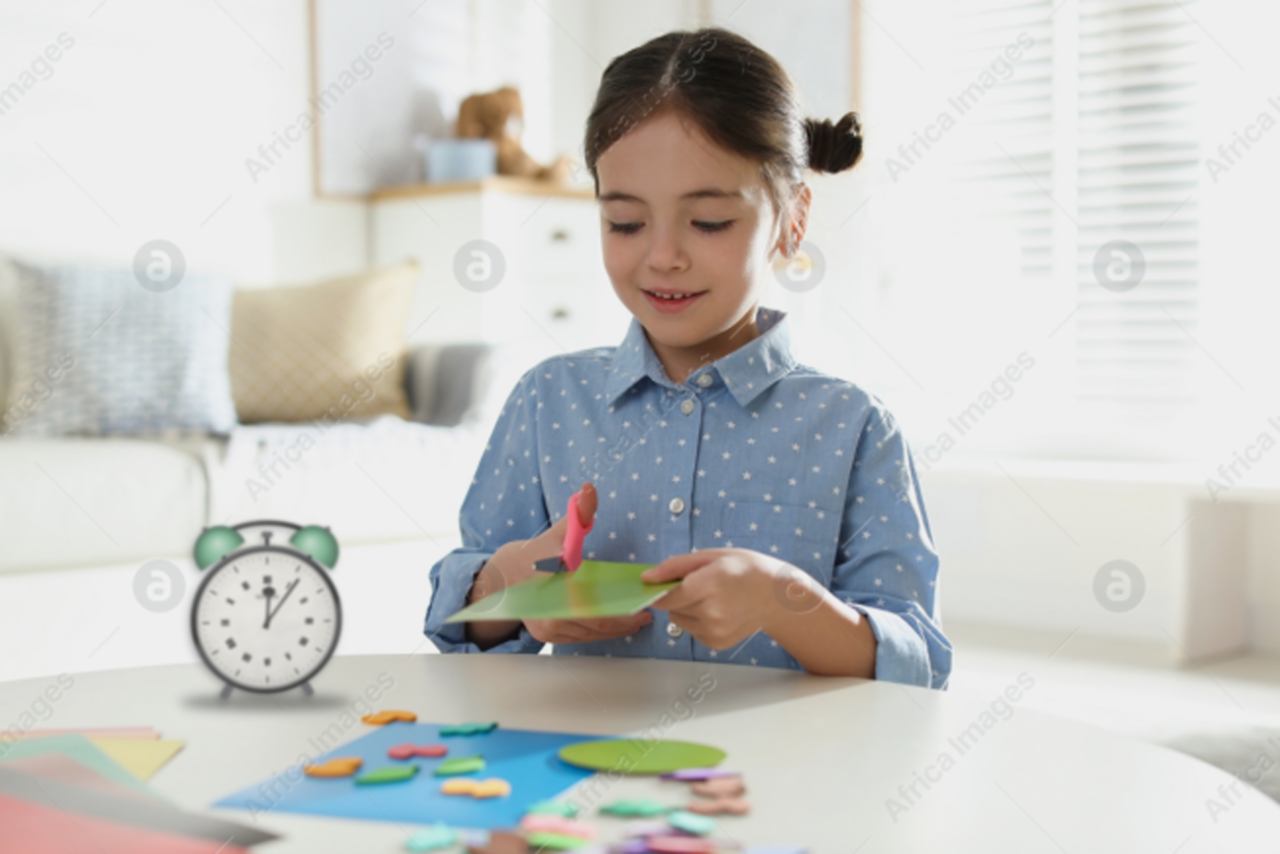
12:06
